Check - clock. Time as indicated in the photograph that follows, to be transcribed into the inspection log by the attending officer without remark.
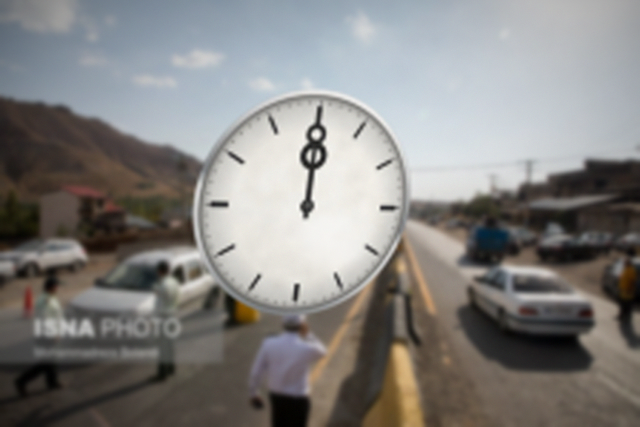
12:00
